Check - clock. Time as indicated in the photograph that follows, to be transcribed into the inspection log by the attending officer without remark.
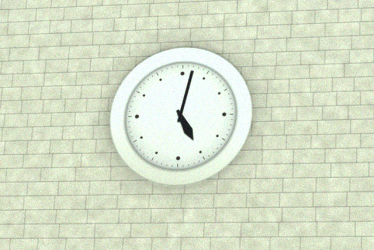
5:02
